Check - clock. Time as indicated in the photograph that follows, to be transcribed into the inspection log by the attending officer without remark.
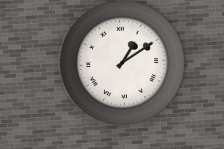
1:10
